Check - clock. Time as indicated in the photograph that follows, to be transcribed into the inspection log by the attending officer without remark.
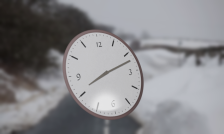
8:12
